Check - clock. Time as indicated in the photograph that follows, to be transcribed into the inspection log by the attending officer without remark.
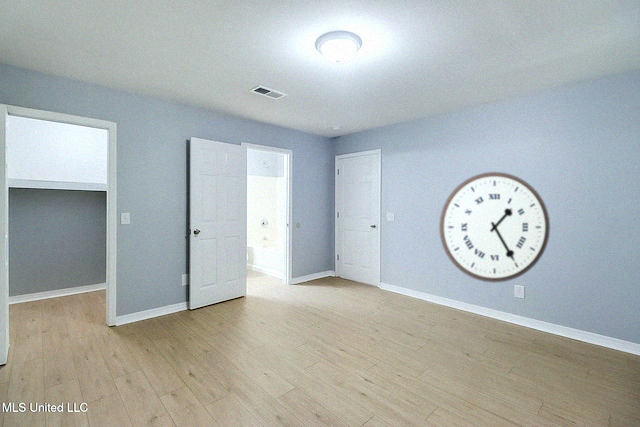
1:25
